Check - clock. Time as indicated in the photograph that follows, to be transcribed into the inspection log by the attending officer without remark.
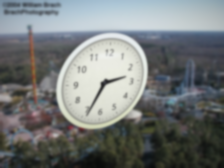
2:34
